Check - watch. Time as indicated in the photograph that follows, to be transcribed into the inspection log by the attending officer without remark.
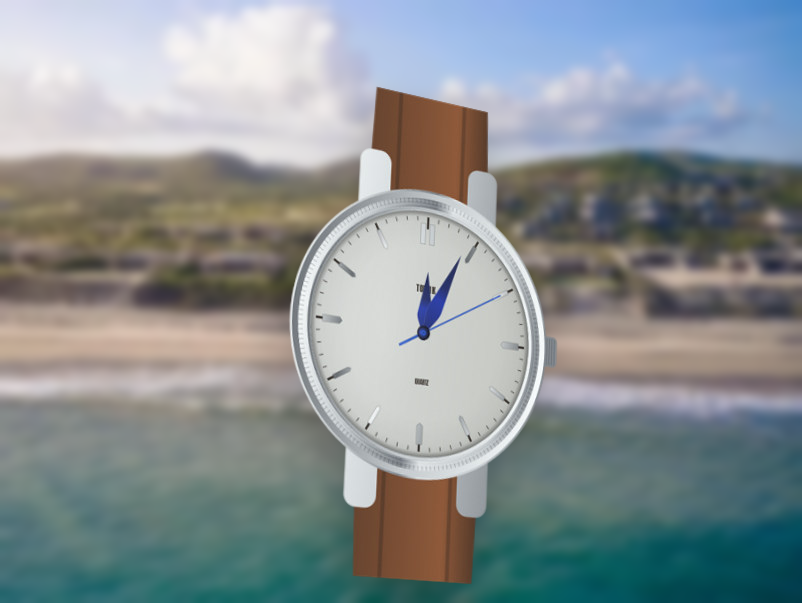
12:04:10
